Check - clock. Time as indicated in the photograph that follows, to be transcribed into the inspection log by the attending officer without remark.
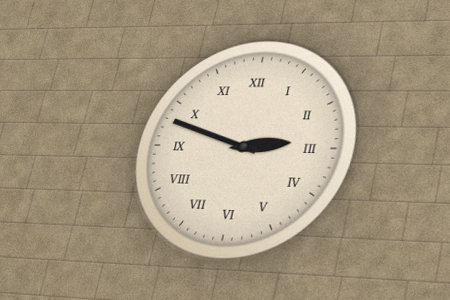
2:48
